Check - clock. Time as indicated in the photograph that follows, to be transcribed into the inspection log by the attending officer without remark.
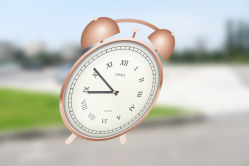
8:51
